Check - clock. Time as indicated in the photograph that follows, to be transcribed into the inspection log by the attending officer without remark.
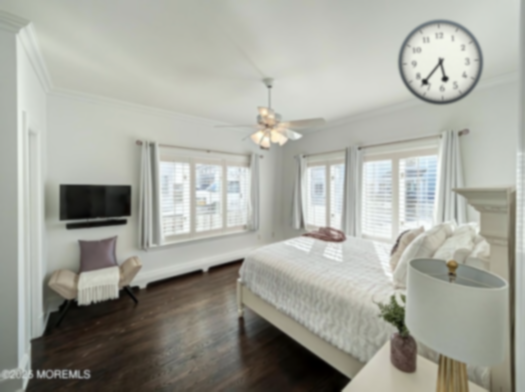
5:37
